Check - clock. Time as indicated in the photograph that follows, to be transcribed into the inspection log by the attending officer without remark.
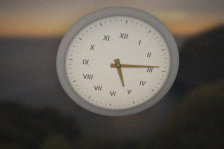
5:14
